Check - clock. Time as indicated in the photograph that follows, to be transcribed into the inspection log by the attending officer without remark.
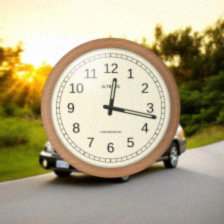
12:17
